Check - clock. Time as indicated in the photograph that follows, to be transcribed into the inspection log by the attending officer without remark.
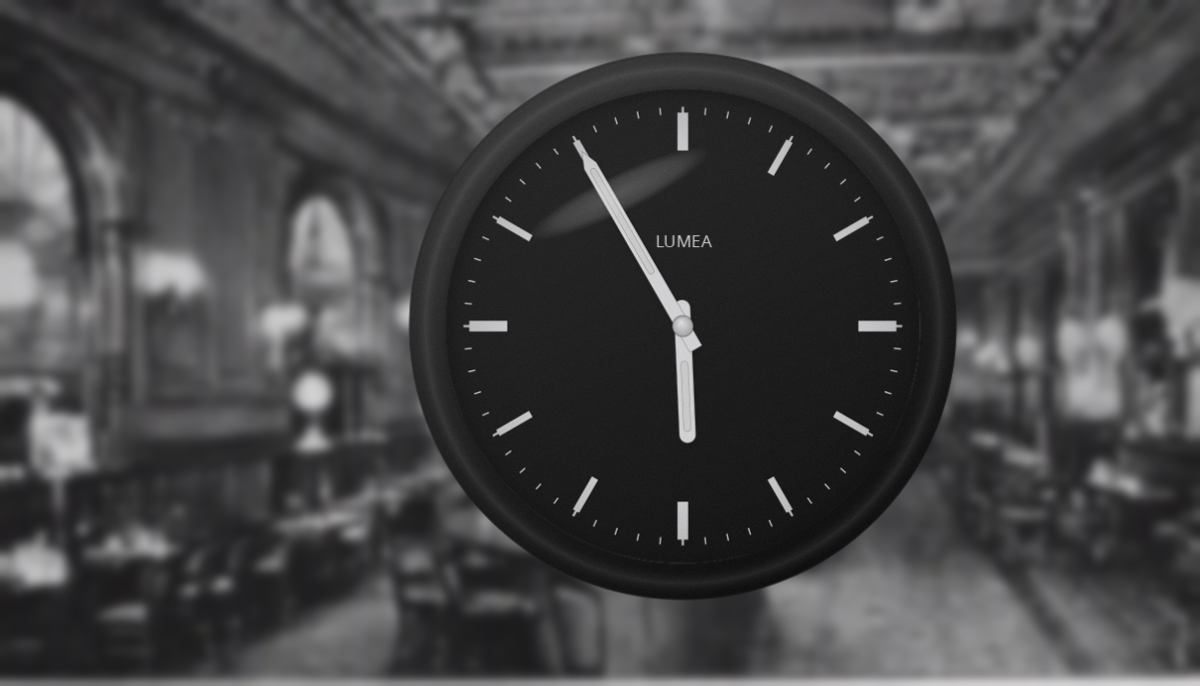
5:55
